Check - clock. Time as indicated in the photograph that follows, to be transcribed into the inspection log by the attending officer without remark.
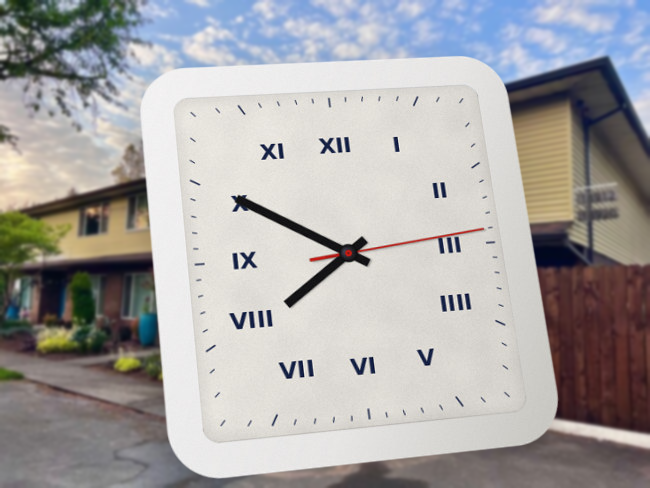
7:50:14
